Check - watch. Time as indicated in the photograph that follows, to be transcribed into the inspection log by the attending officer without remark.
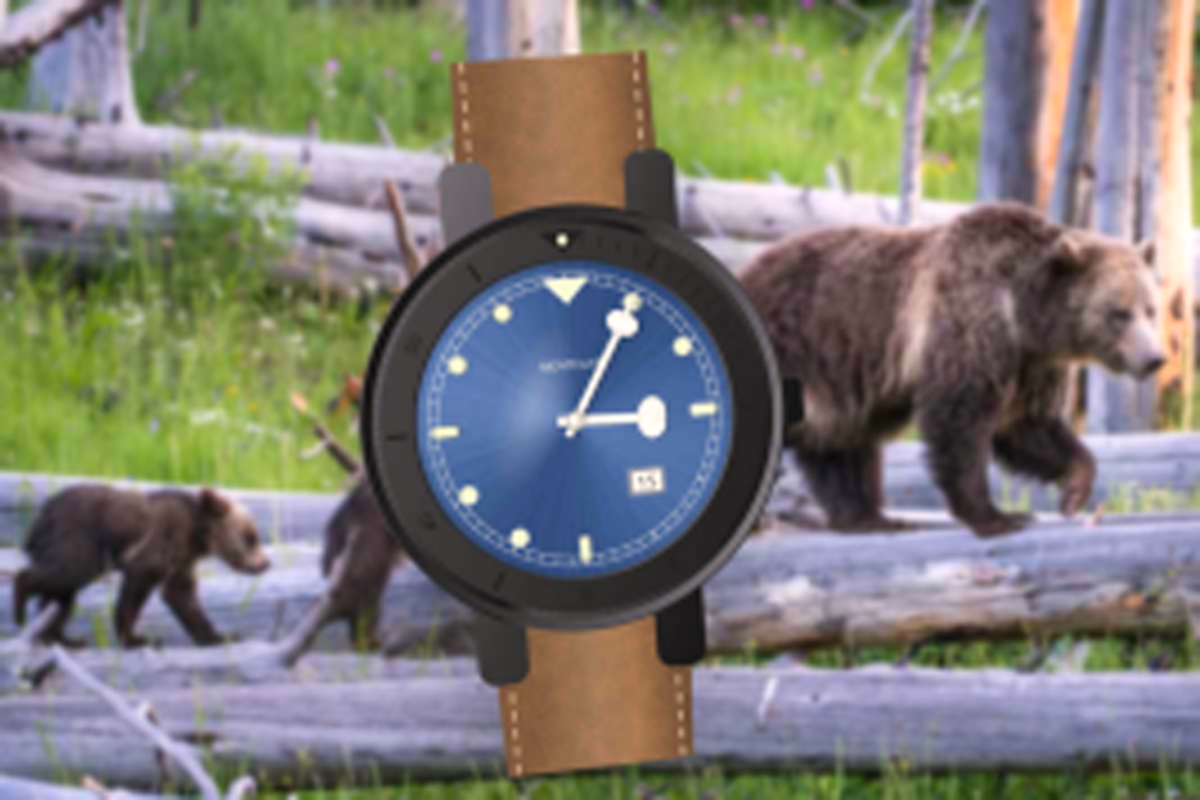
3:05
